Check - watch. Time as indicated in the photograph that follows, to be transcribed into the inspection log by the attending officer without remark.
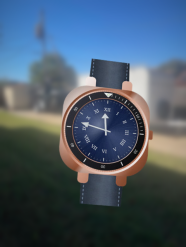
11:47
